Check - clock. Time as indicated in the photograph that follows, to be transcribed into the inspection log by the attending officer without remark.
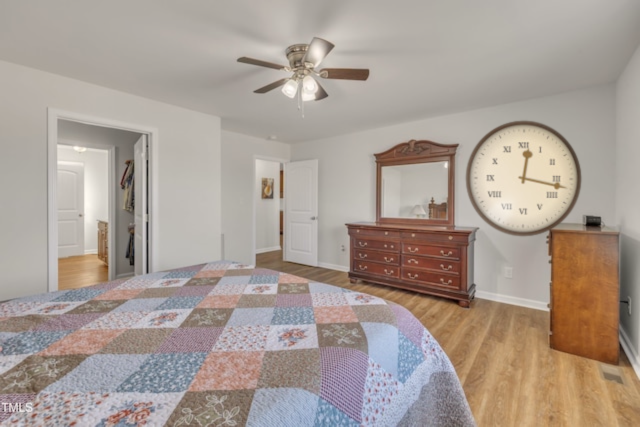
12:17
